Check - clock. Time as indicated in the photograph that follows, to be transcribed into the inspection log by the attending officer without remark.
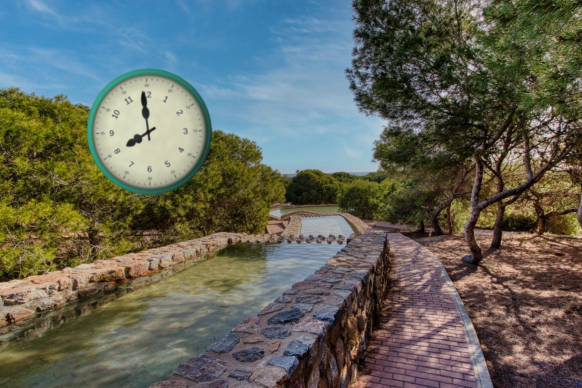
7:59
